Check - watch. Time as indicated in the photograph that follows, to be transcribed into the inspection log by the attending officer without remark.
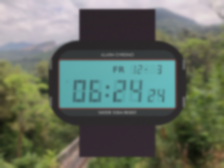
6:24:24
